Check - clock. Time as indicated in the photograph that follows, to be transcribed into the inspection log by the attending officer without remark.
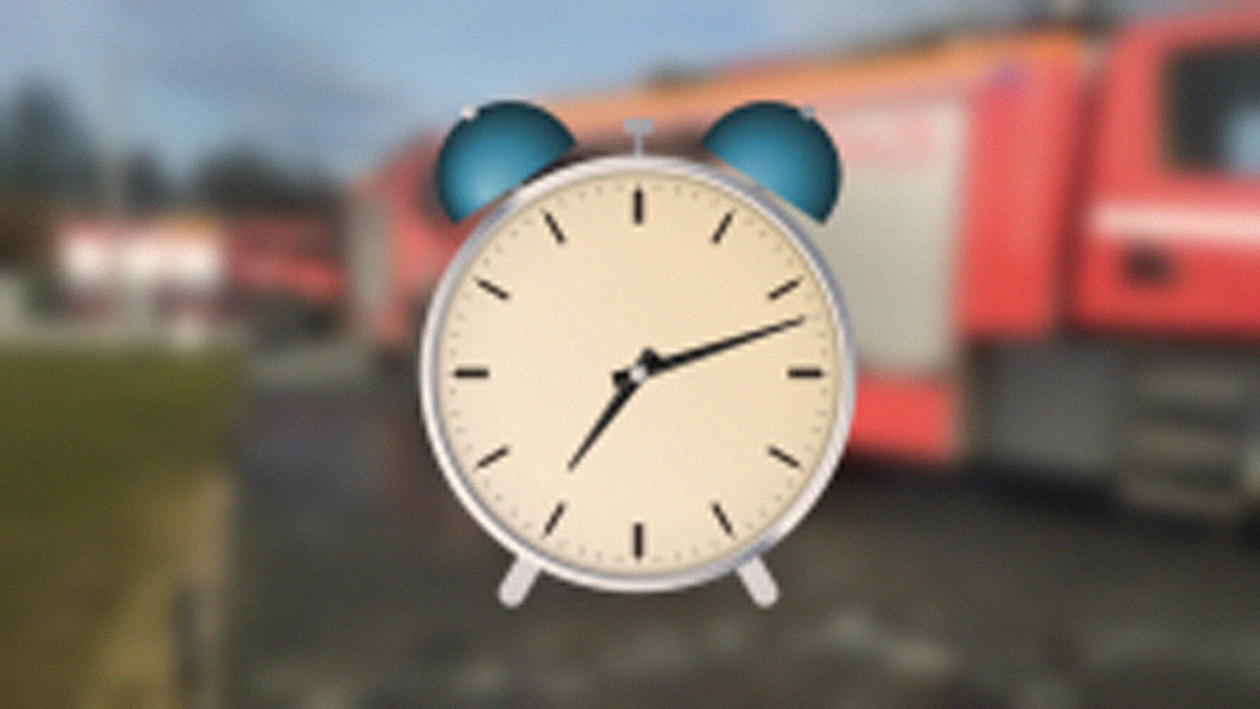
7:12
